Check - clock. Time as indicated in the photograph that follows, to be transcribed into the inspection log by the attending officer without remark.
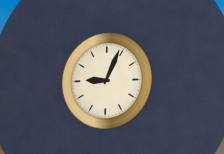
9:04
